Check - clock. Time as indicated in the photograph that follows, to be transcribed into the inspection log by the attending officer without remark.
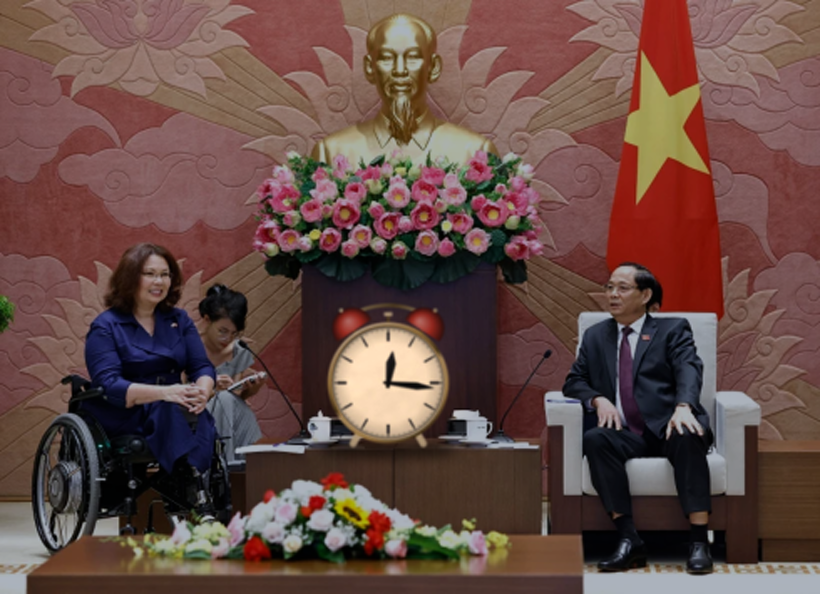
12:16
